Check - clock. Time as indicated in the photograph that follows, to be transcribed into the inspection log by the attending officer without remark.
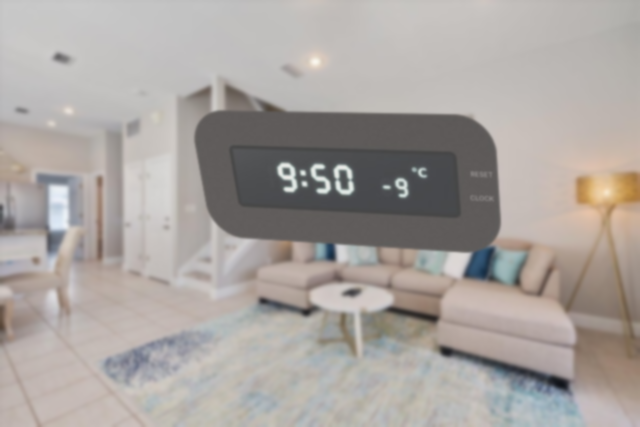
9:50
